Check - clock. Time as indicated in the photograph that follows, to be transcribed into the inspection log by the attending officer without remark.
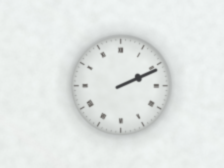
2:11
